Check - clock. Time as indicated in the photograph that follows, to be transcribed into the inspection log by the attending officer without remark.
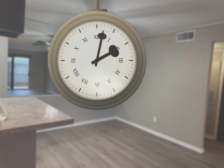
2:02
